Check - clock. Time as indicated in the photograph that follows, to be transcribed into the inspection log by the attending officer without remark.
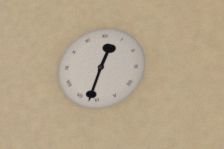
12:32
